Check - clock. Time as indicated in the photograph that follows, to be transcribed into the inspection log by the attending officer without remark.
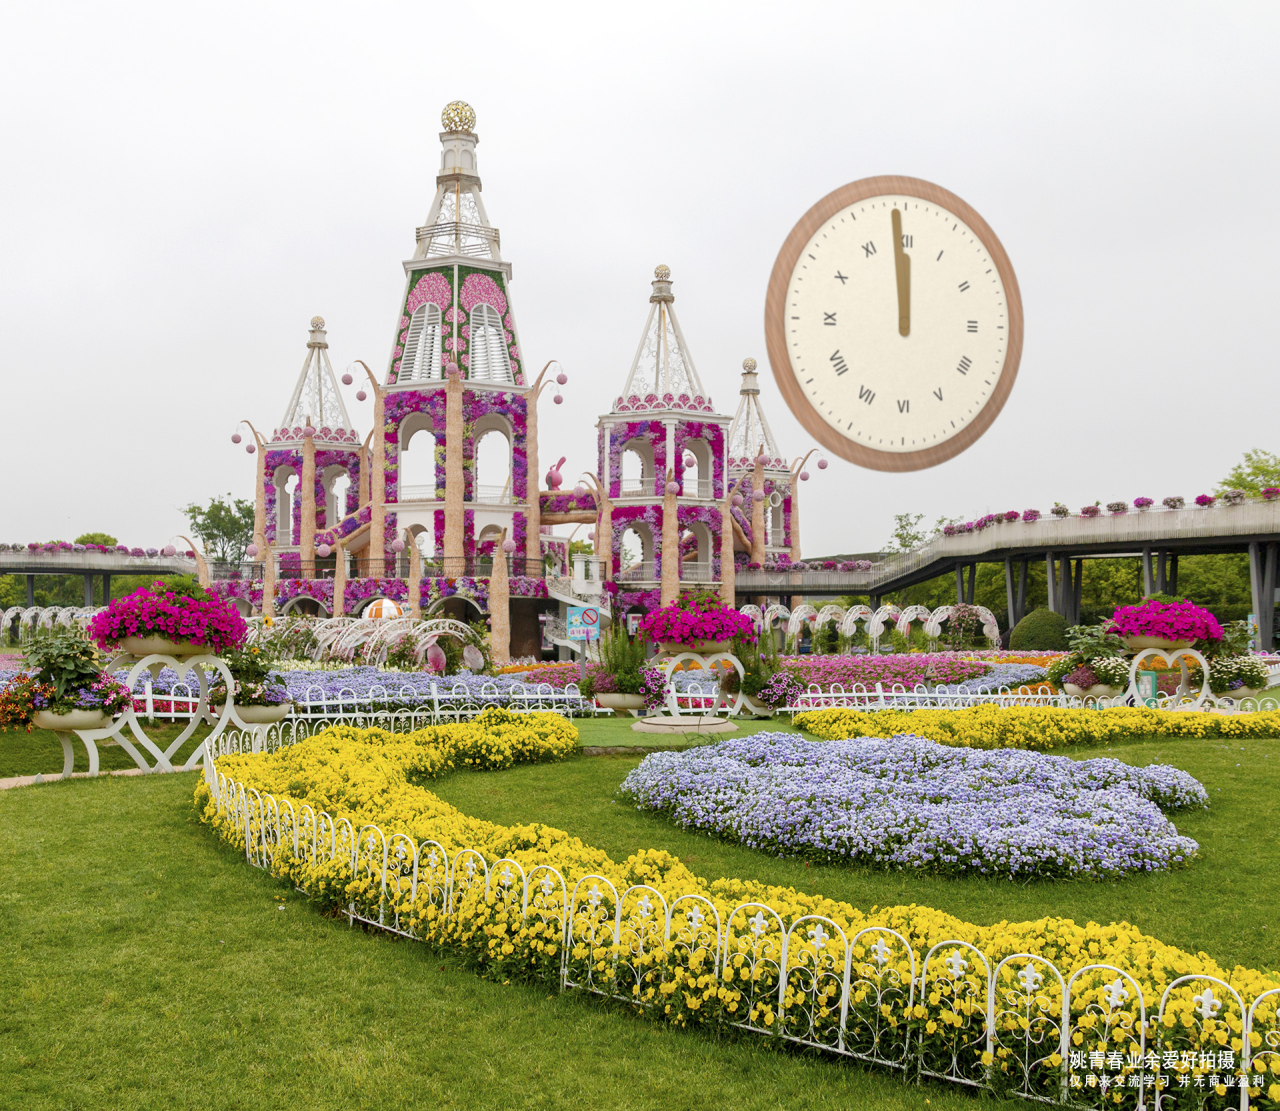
11:59
